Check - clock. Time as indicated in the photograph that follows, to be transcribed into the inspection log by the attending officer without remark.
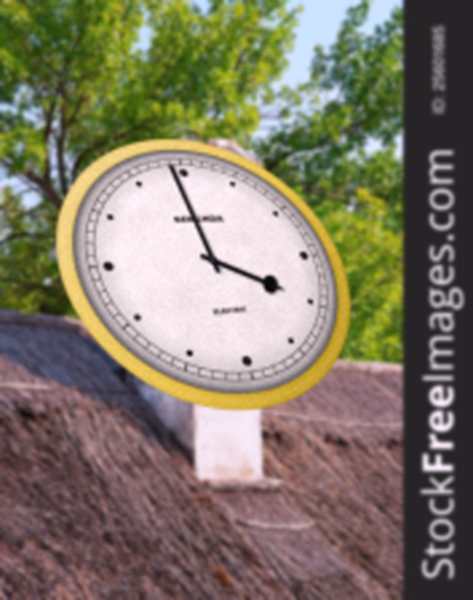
3:59
